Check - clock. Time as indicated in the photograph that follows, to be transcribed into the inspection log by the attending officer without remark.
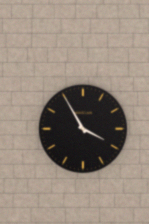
3:55
